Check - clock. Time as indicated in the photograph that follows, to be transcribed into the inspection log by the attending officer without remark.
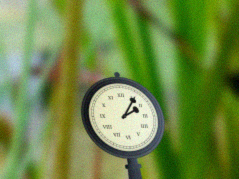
2:06
